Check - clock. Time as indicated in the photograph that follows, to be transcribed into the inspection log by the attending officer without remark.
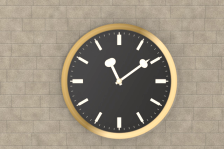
11:09
